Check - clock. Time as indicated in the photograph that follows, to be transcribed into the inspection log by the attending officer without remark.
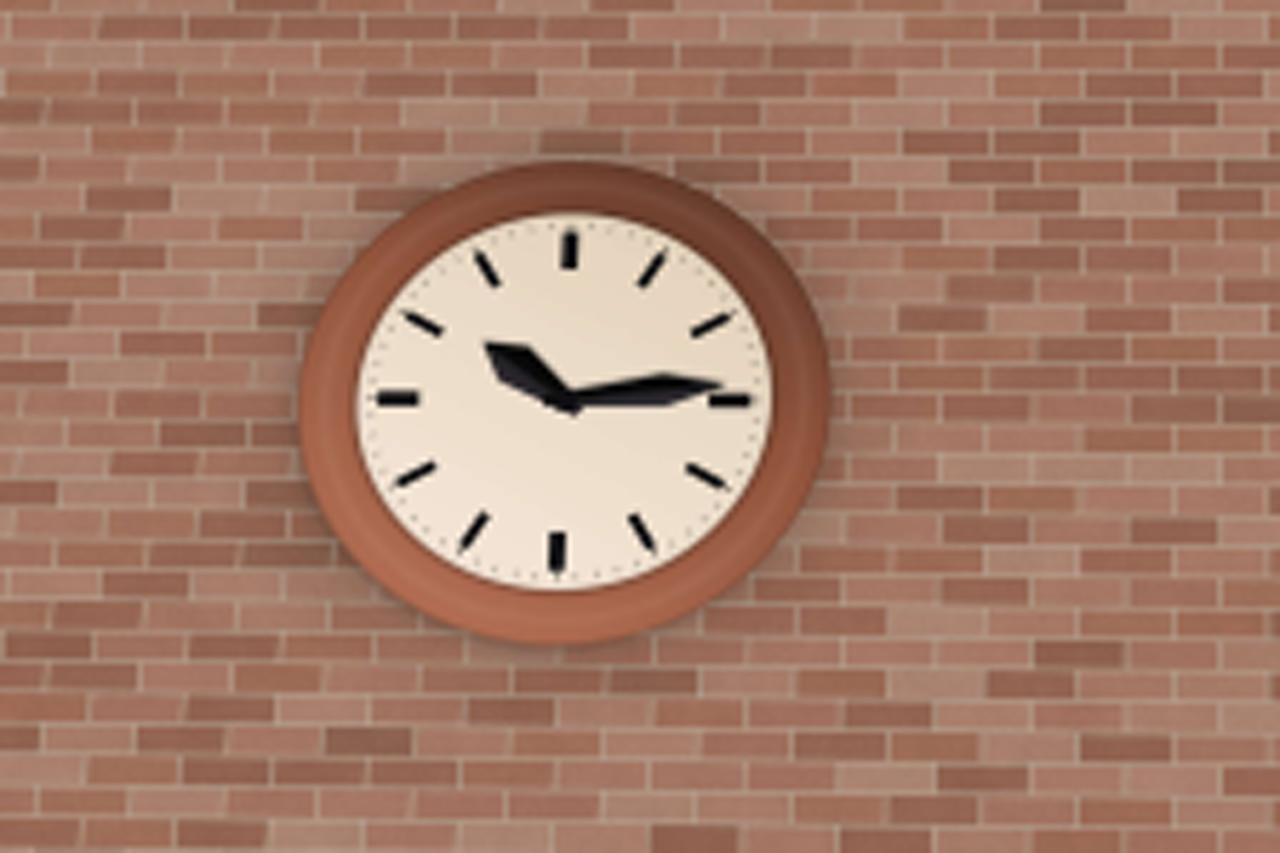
10:14
